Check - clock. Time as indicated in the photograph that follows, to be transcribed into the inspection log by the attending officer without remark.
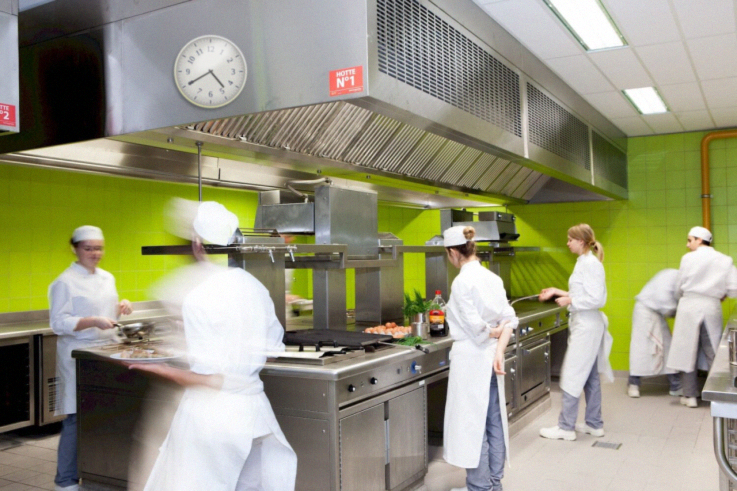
4:40
